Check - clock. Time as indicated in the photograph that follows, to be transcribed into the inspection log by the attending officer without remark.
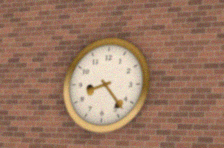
8:23
